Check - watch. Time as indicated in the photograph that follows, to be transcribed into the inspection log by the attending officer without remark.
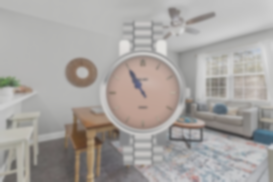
10:55
